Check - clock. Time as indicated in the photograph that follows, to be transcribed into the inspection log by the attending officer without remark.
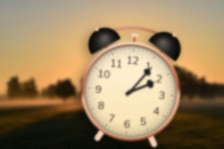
2:06
